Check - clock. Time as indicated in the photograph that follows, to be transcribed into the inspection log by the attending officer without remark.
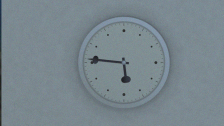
5:46
